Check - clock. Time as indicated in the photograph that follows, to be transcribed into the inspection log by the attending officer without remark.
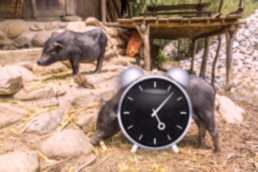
5:07
